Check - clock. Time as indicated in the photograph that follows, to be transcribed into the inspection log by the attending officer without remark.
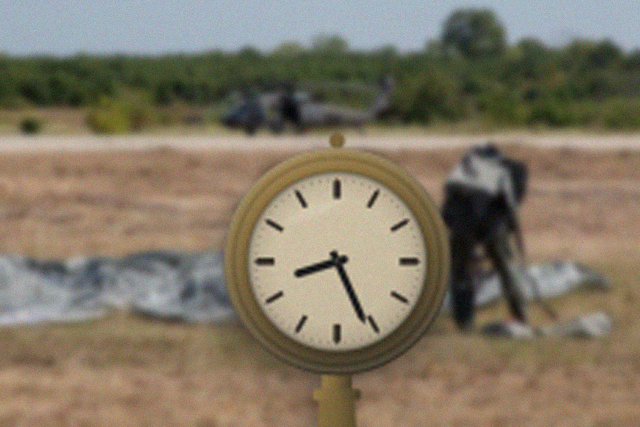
8:26
